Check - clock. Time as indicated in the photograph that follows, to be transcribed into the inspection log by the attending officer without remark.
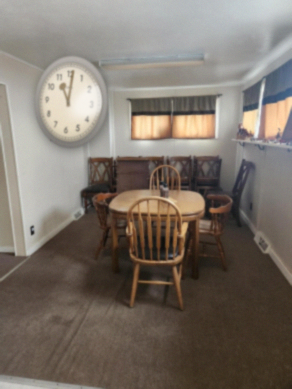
11:01
